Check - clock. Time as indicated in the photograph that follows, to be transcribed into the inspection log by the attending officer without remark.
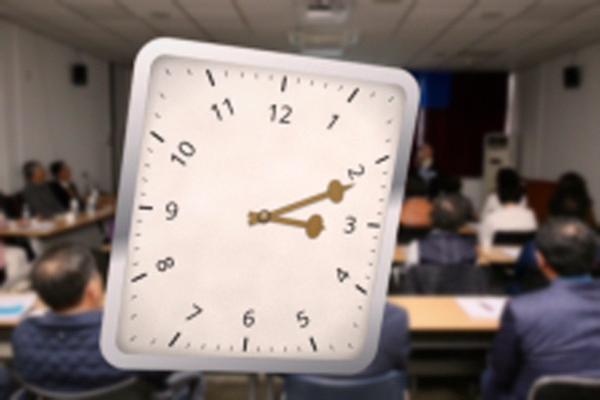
3:11
